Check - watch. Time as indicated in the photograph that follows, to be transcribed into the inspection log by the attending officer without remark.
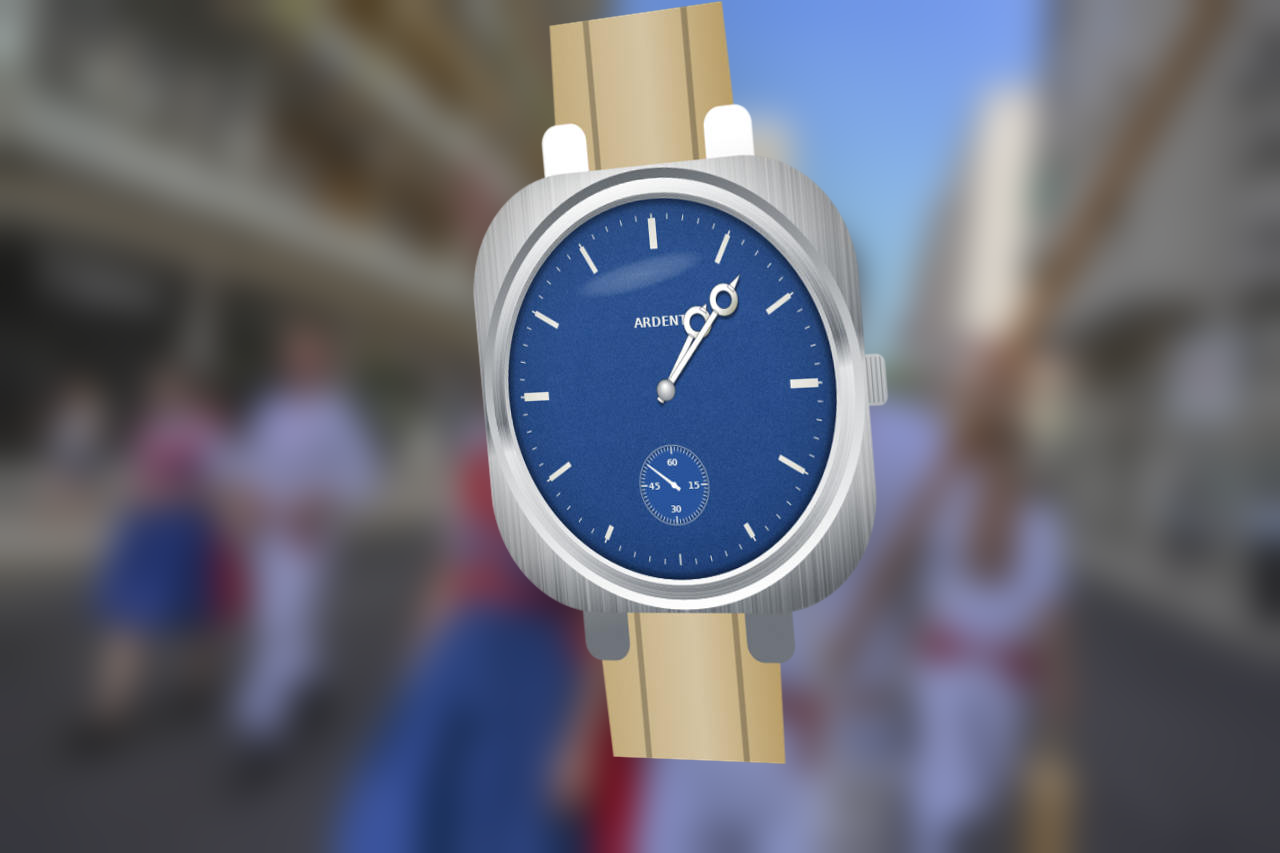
1:06:51
